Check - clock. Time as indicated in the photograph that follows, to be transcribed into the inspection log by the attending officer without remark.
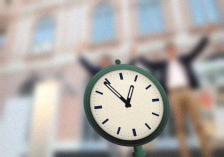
12:54
